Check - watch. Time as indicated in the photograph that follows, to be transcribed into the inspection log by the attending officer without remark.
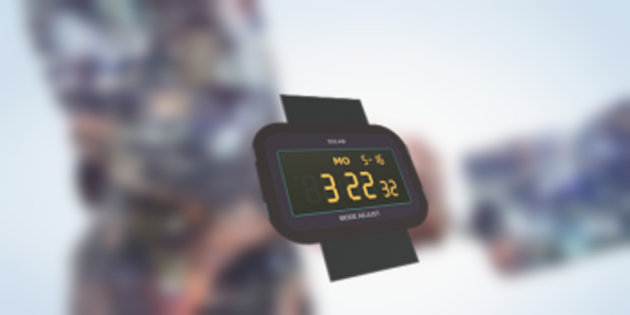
3:22:32
